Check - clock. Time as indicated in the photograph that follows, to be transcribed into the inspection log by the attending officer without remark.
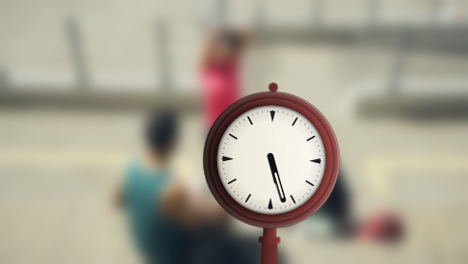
5:27
